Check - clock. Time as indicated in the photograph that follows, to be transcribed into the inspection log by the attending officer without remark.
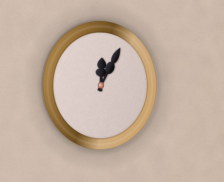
12:05
